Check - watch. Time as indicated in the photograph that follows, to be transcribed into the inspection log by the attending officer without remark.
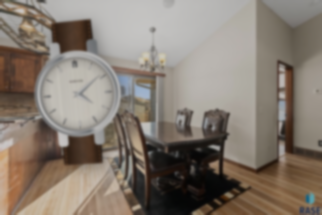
4:09
